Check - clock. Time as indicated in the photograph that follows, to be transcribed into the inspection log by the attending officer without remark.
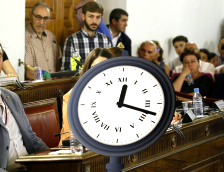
12:18
